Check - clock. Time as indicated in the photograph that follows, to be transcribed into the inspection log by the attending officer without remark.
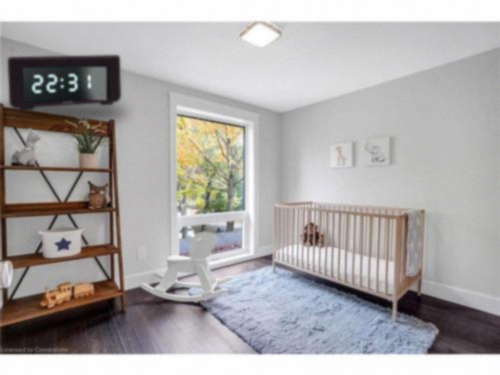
22:31
